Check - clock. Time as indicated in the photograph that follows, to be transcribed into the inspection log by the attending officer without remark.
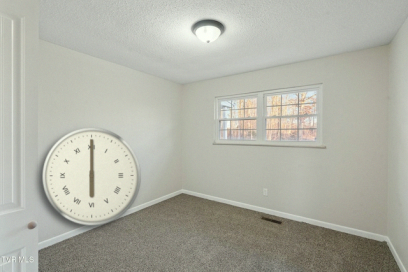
6:00
